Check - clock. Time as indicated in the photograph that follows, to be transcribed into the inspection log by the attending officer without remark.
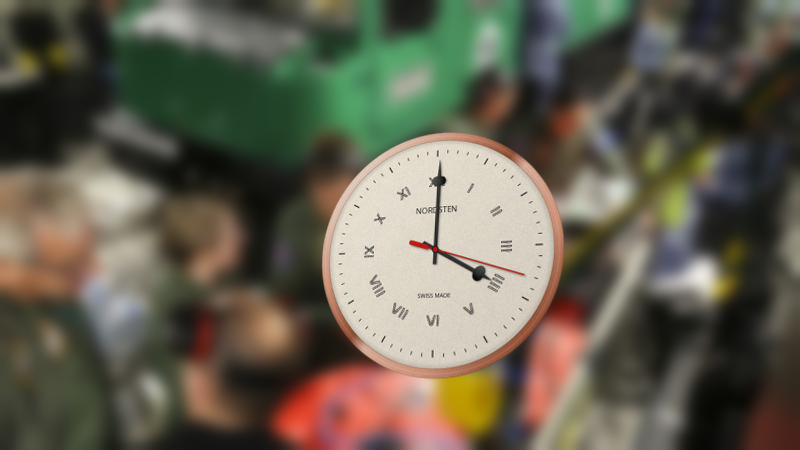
4:00:18
